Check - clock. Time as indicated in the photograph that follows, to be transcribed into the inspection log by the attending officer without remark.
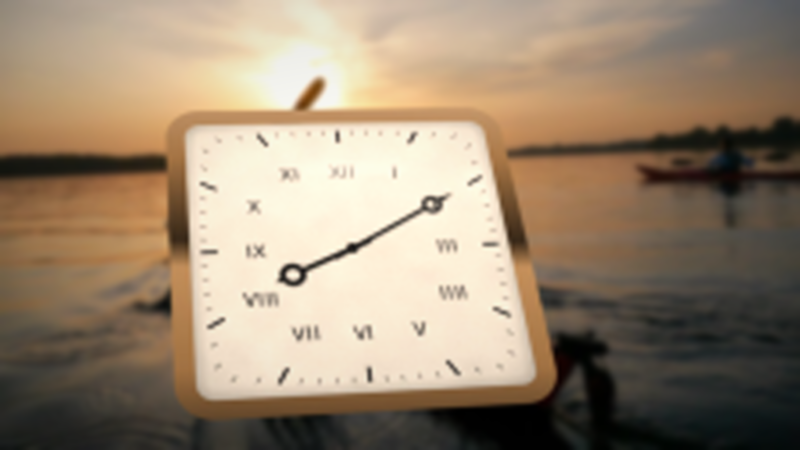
8:10
